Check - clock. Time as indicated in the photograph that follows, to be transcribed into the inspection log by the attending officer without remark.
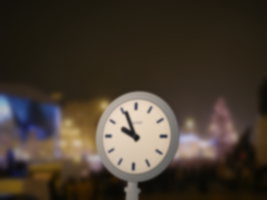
9:56
